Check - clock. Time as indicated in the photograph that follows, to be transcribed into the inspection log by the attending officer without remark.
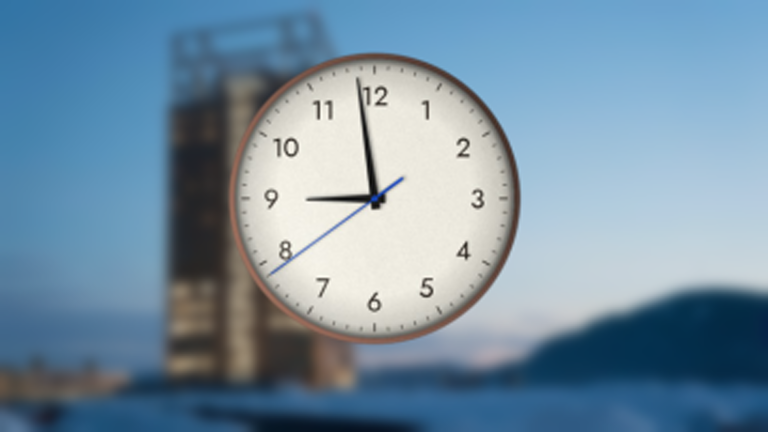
8:58:39
